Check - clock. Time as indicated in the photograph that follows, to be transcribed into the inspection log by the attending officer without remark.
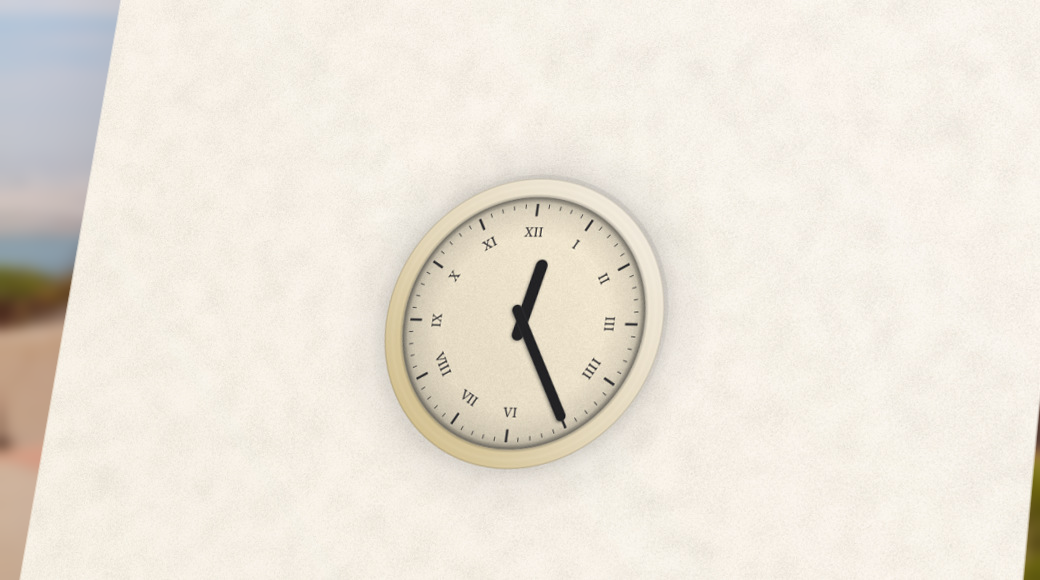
12:25
